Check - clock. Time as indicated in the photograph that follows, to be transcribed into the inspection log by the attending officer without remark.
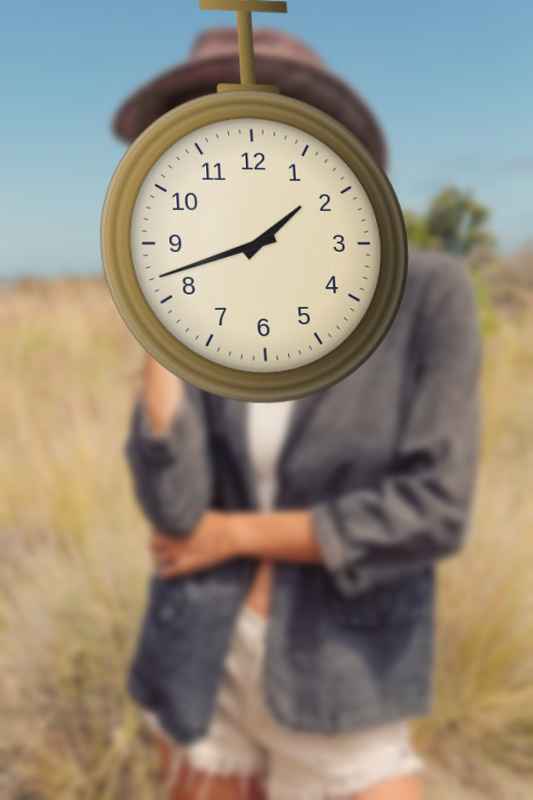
1:42
